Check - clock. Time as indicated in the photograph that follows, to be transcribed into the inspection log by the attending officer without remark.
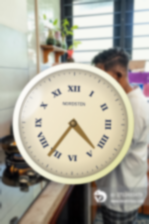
4:36
